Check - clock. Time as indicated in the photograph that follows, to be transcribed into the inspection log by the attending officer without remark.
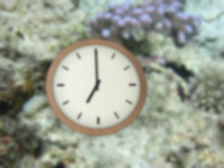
7:00
